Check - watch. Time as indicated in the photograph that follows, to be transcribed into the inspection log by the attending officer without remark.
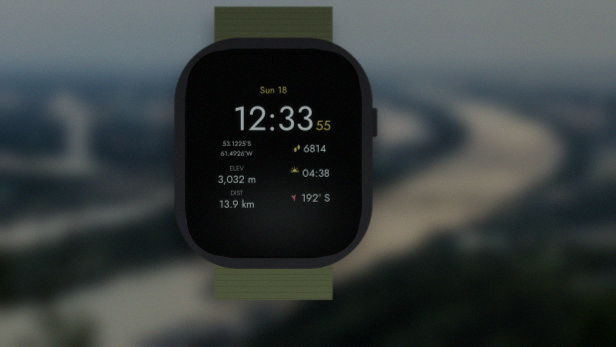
12:33:55
